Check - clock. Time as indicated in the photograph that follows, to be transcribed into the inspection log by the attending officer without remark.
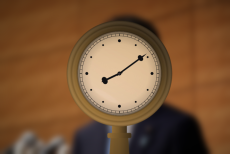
8:09
